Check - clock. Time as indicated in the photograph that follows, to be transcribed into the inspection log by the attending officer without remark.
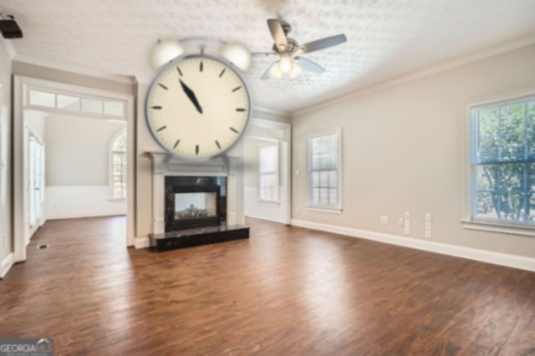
10:54
